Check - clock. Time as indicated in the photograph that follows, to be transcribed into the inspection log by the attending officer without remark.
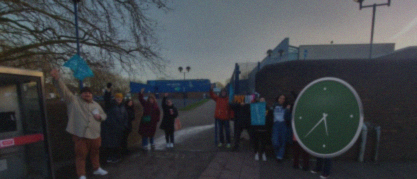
5:38
